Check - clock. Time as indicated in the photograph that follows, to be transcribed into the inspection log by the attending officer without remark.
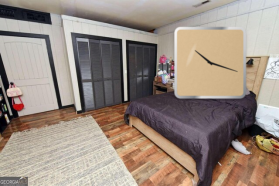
10:18
